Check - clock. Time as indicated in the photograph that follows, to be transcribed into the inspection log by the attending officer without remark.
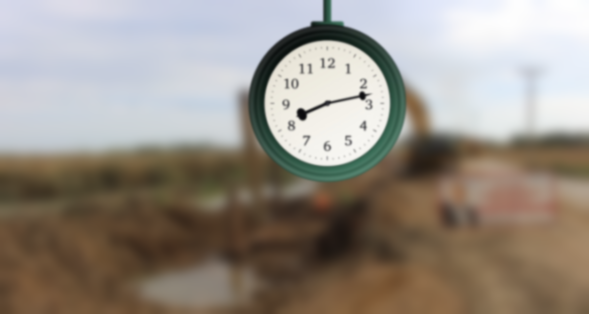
8:13
